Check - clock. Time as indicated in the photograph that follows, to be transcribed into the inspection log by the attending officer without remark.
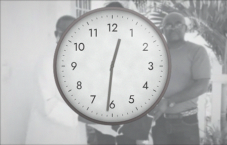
12:31
